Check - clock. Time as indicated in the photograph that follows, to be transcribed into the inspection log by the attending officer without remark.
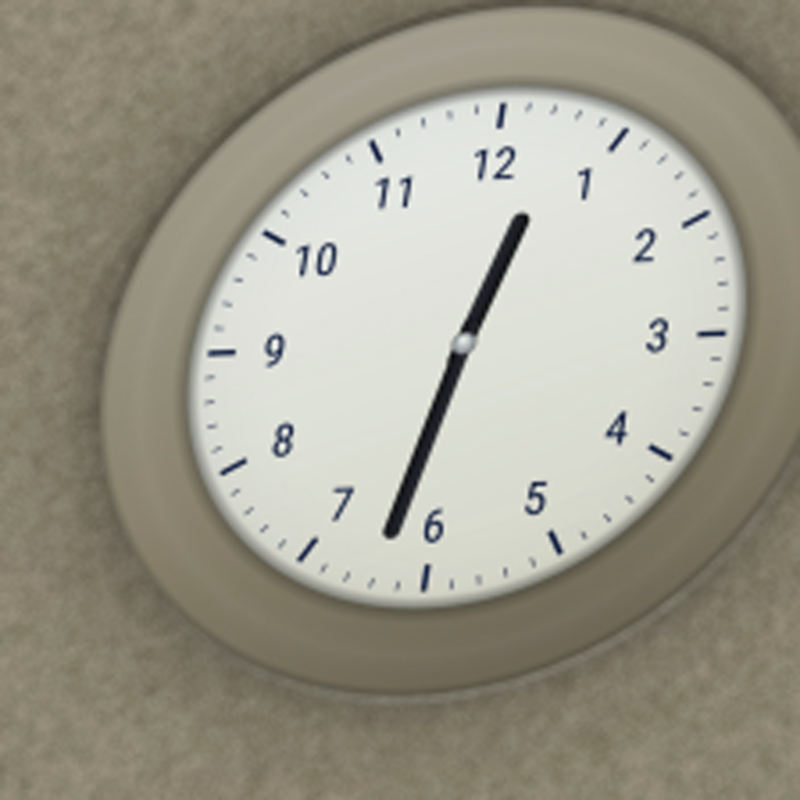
12:32
